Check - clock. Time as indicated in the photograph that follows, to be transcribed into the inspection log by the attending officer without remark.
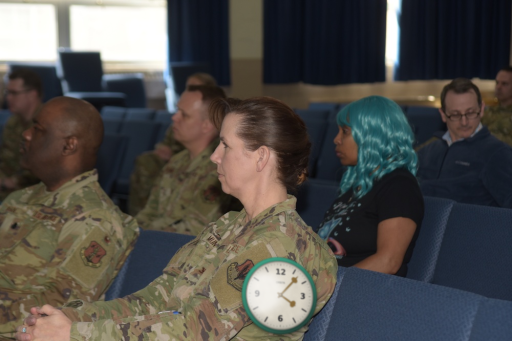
4:07
